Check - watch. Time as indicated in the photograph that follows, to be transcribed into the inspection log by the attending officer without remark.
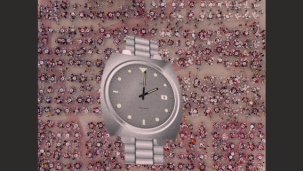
2:01
